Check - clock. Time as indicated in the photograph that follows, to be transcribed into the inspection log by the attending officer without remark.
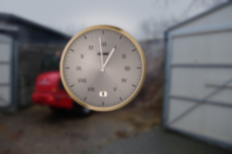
12:59
